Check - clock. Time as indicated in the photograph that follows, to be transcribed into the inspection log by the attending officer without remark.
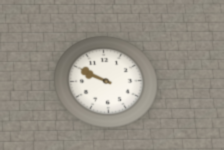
9:50
